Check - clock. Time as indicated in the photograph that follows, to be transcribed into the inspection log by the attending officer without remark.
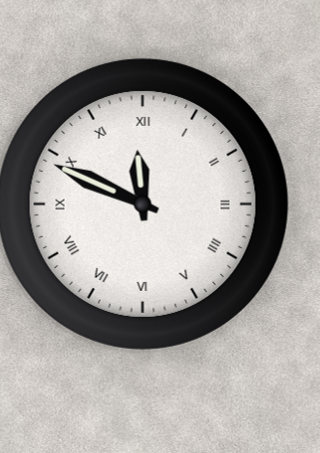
11:49
